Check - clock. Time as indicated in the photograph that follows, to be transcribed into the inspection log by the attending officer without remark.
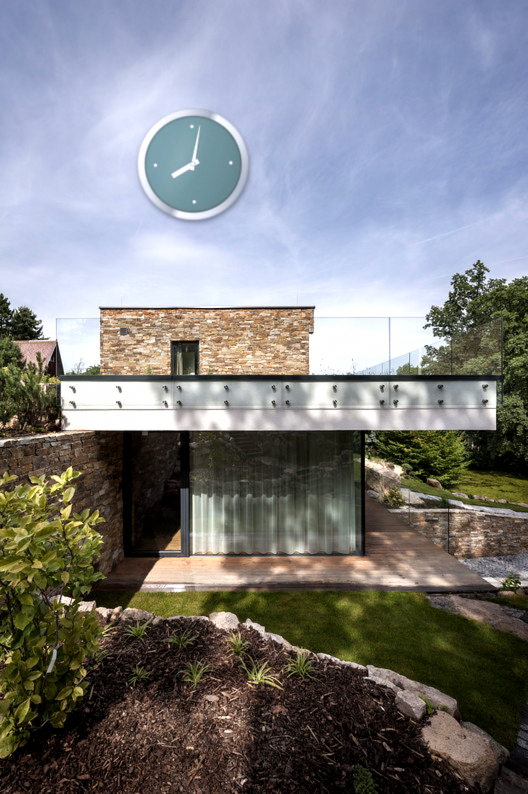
8:02
